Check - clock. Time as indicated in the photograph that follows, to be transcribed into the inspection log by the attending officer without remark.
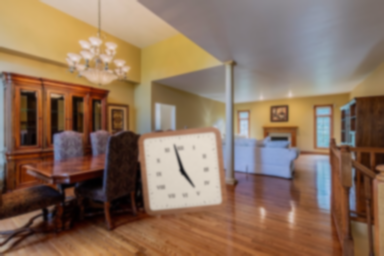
4:58
